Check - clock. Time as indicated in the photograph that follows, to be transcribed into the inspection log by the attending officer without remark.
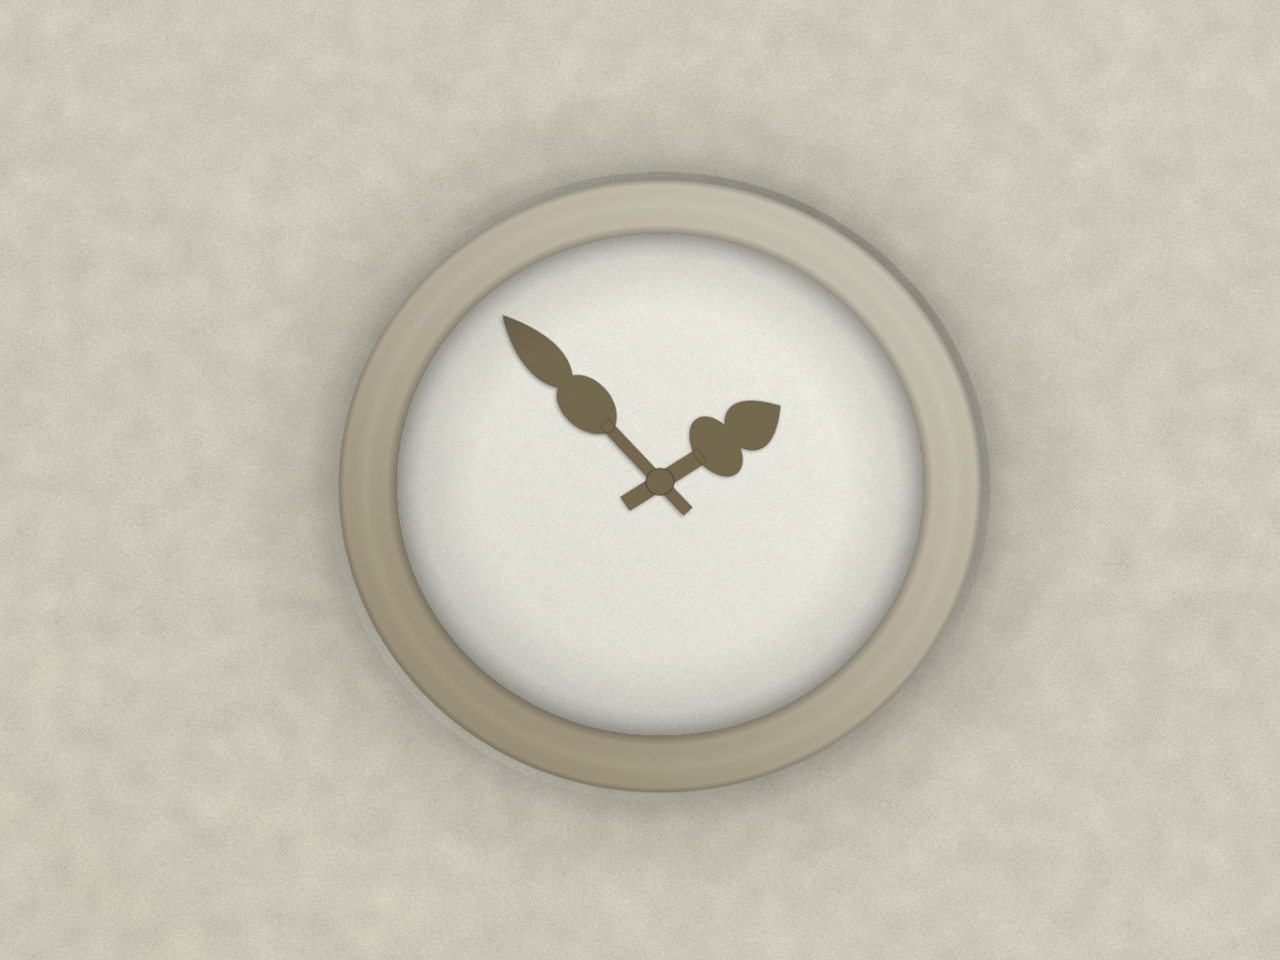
1:53
